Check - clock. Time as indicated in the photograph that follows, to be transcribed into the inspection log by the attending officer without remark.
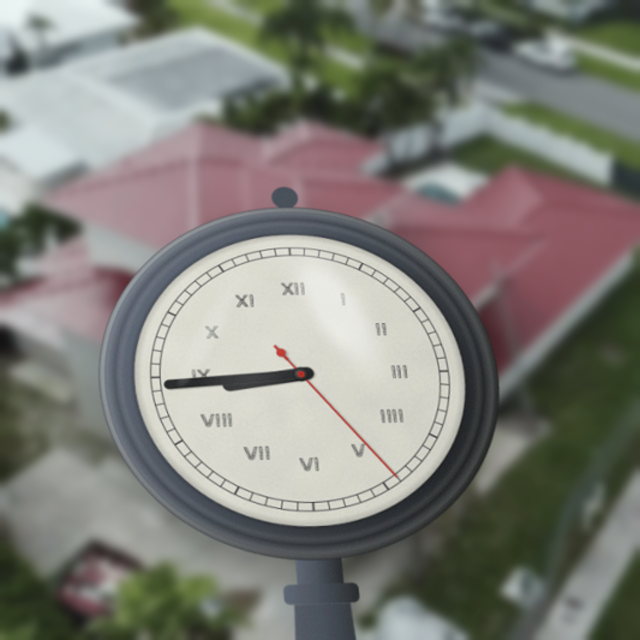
8:44:24
